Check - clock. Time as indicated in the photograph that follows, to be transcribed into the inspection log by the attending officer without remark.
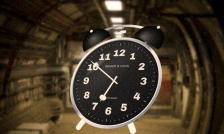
6:51
